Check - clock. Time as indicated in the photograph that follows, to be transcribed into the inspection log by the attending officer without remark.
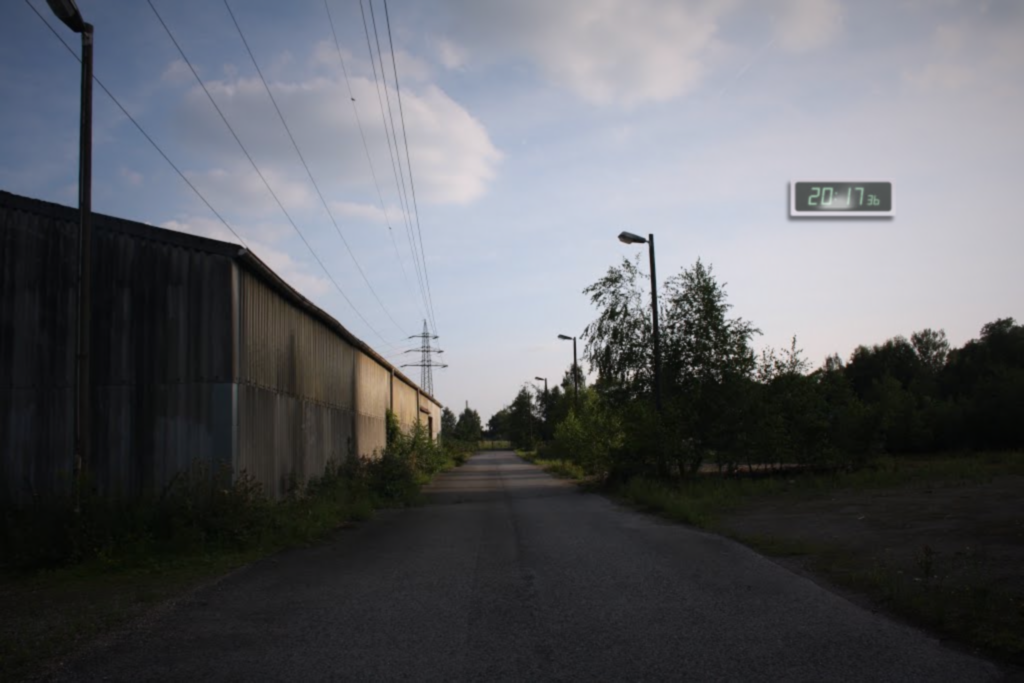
20:17
